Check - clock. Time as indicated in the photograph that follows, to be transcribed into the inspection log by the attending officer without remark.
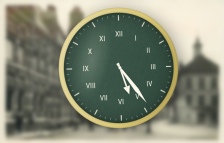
5:24
